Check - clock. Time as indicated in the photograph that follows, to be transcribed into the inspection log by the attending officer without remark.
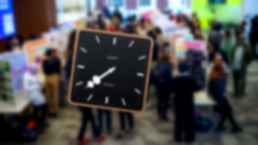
7:38
